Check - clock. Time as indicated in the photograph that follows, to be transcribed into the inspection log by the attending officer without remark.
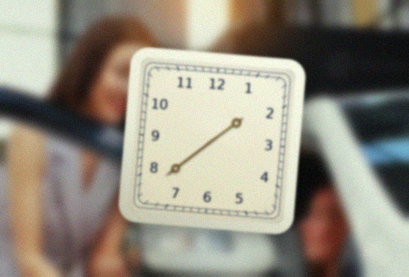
1:38
